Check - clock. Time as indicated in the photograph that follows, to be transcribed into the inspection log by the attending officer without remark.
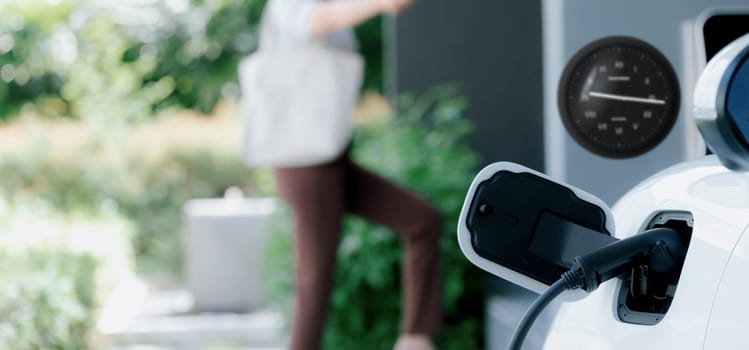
9:16
